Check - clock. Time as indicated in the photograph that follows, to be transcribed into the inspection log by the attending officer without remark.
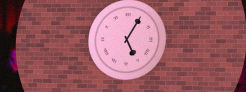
5:05
